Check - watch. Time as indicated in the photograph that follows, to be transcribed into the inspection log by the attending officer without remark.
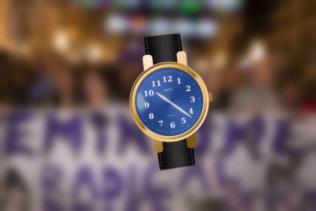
10:22
